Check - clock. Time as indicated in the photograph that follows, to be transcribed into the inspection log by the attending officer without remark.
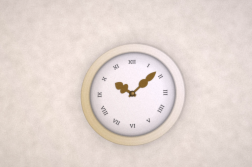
10:08
